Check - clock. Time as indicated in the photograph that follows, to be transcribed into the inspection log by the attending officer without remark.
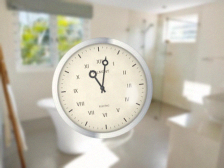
11:02
